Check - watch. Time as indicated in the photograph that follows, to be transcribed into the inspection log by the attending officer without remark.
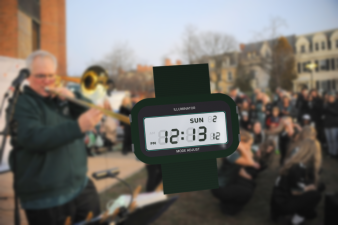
12:13:12
